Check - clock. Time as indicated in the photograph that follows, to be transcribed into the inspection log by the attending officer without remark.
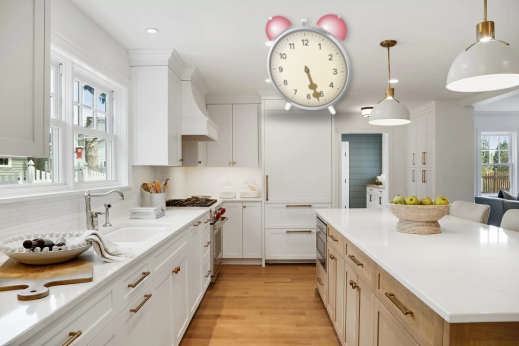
5:27
